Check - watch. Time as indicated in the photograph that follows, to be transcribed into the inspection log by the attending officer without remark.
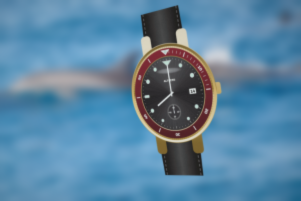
8:00
